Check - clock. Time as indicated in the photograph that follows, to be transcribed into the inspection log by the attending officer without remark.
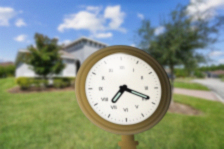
7:19
